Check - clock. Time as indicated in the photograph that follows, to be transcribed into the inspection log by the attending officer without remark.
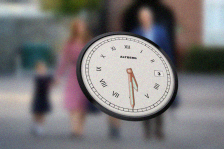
5:30
